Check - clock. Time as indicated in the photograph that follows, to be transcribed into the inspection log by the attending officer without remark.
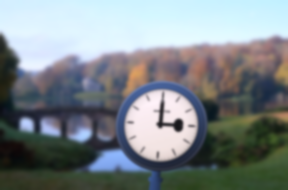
3:00
